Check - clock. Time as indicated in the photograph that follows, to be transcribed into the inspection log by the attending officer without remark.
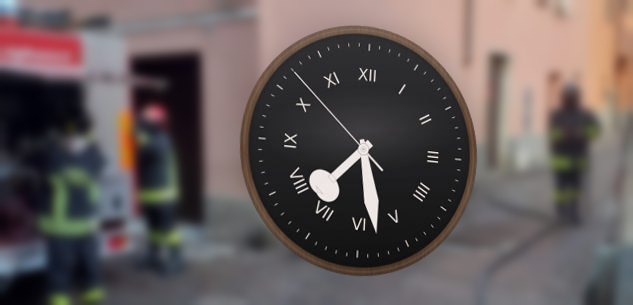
7:27:52
